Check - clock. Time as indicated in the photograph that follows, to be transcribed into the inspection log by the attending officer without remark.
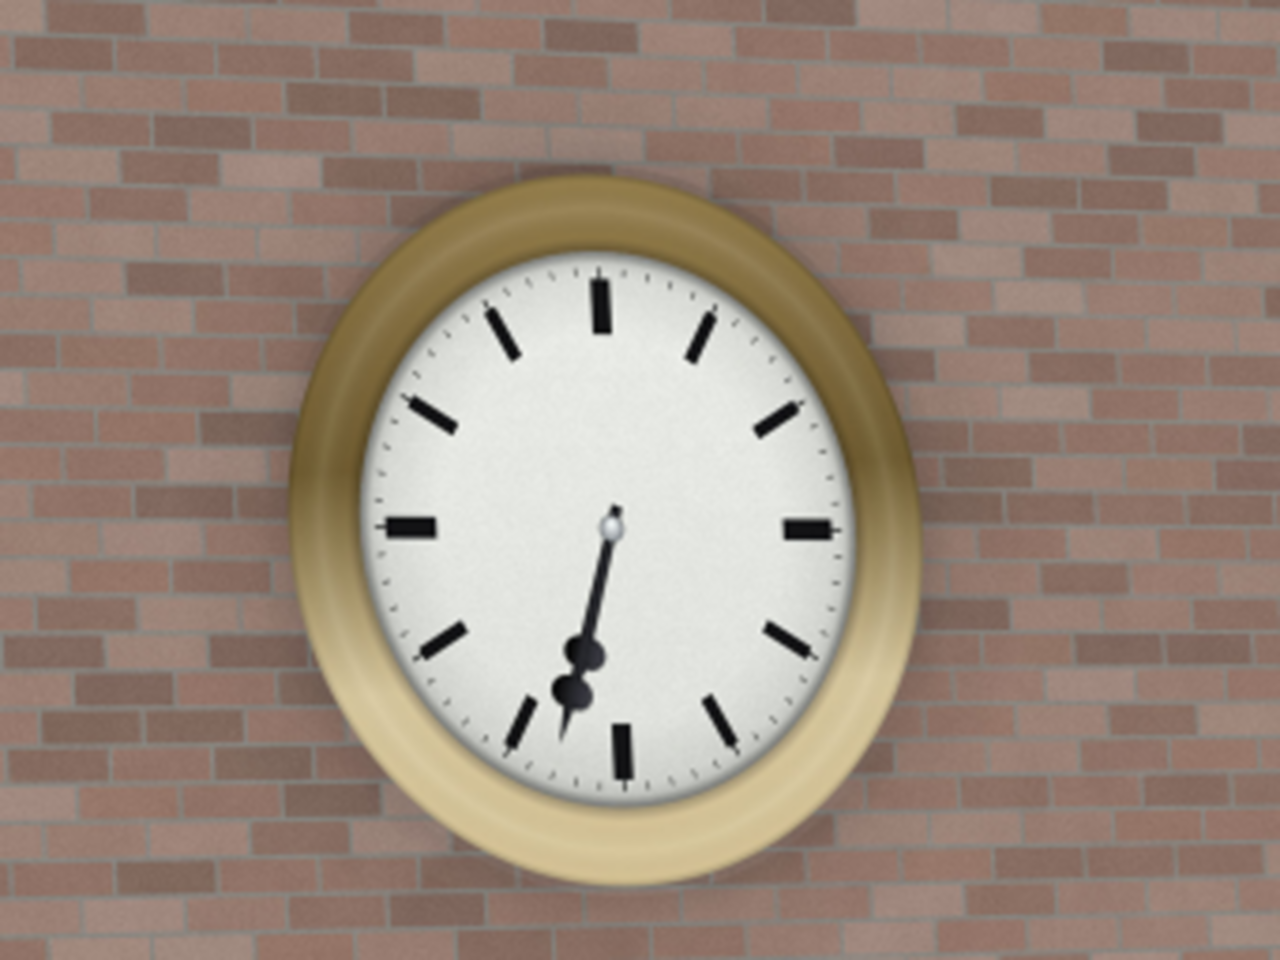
6:33
